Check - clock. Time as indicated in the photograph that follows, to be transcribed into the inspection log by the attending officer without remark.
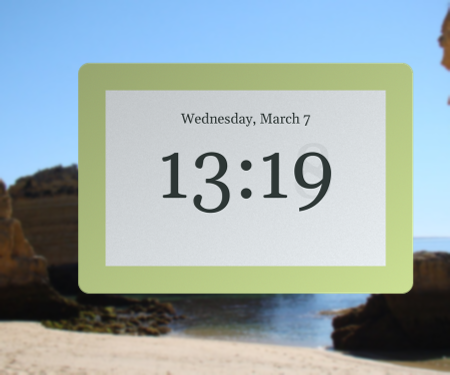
13:19
